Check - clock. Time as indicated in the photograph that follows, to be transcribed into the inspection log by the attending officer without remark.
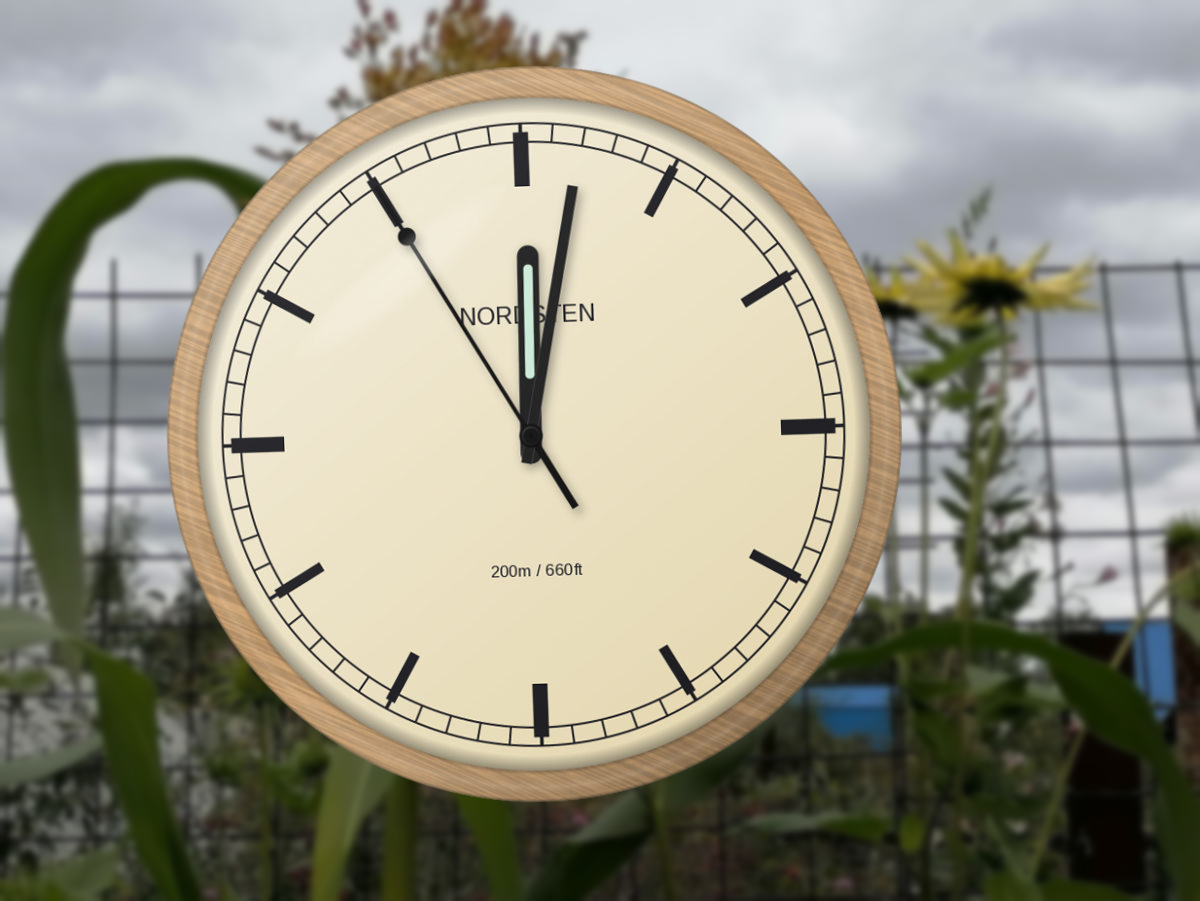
12:01:55
